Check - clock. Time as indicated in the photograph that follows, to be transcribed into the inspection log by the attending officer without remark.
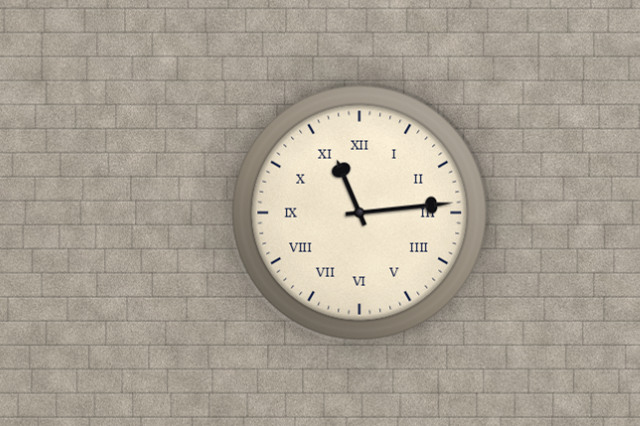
11:14
